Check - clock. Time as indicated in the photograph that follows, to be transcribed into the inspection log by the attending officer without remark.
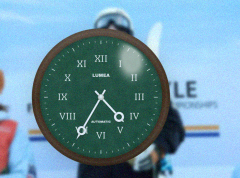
4:35
